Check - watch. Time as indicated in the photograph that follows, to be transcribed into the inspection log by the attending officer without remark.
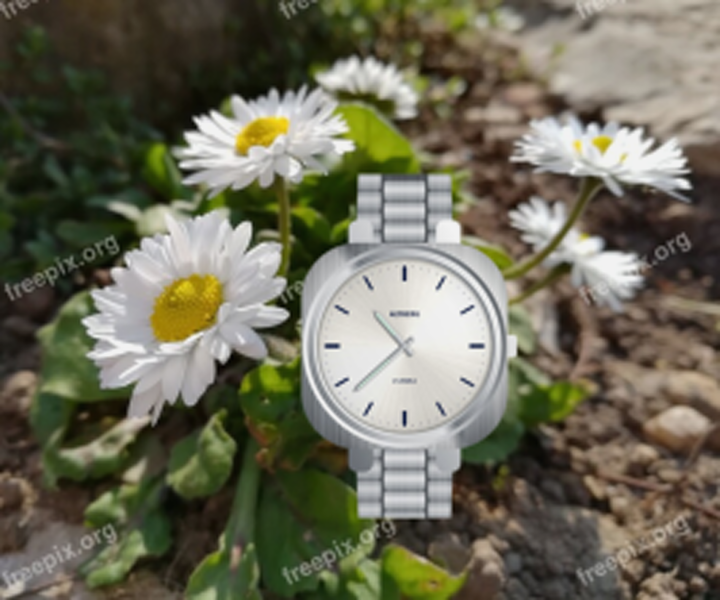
10:38
